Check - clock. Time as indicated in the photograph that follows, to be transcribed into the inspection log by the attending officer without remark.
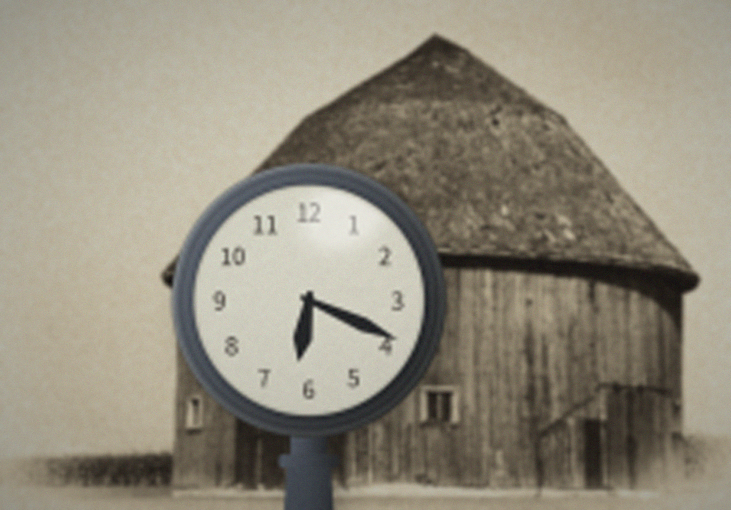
6:19
